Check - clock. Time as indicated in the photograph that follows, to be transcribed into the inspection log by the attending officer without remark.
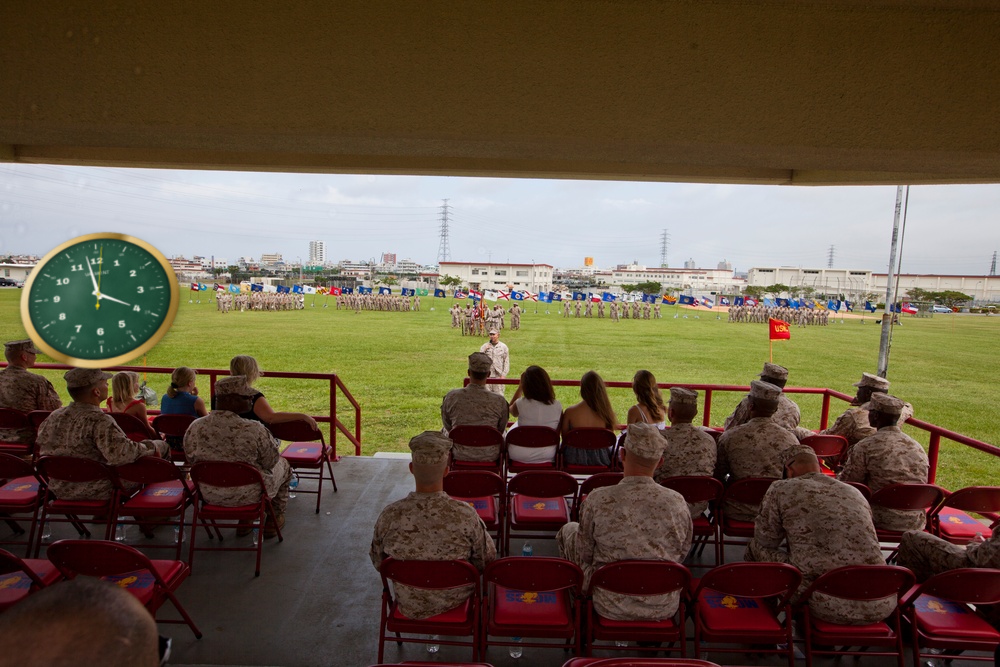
3:58:01
